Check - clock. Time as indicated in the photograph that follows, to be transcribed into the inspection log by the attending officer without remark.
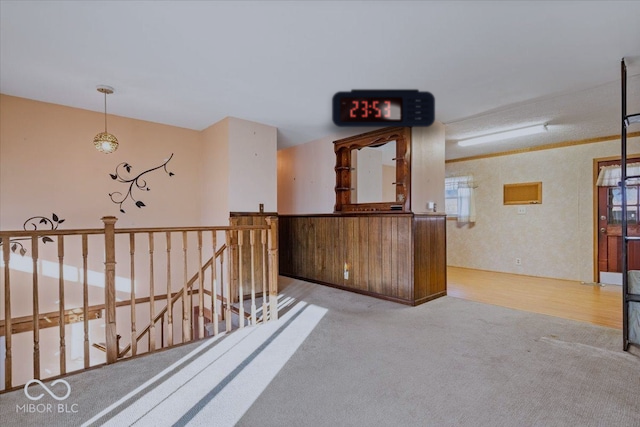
23:53
